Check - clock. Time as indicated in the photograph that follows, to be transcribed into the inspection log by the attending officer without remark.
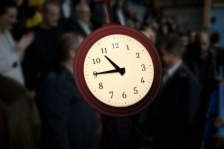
10:45
